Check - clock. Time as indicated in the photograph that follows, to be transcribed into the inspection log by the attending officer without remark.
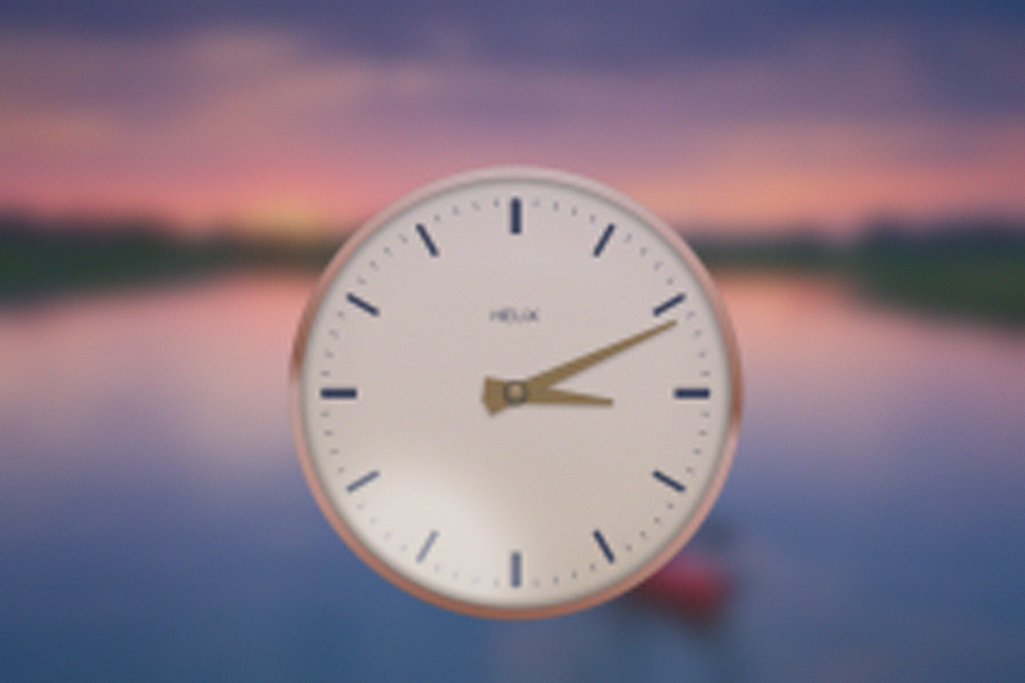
3:11
